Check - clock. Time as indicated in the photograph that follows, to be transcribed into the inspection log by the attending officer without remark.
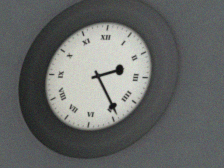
2:24
